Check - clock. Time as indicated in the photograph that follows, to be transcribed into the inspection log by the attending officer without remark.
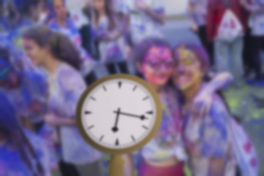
6:17
